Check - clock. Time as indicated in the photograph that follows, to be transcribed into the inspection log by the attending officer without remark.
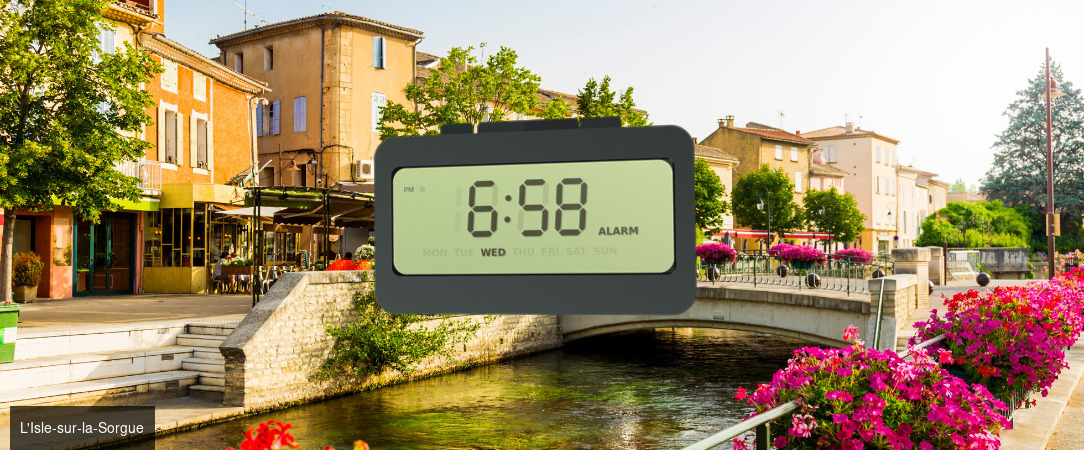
6:58
